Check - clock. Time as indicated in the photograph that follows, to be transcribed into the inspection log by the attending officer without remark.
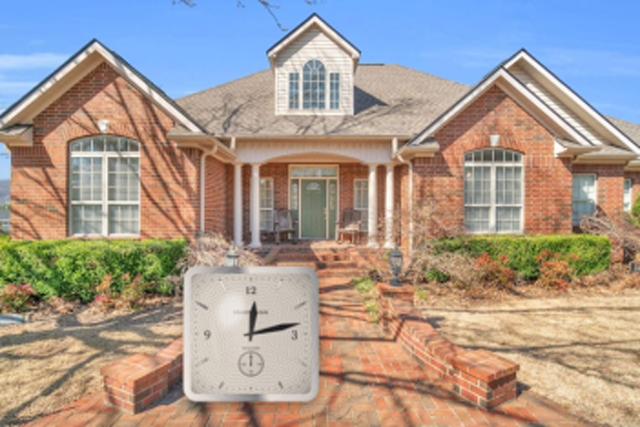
12:13
